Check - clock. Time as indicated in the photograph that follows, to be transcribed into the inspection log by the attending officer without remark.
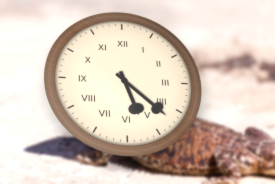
5:22
